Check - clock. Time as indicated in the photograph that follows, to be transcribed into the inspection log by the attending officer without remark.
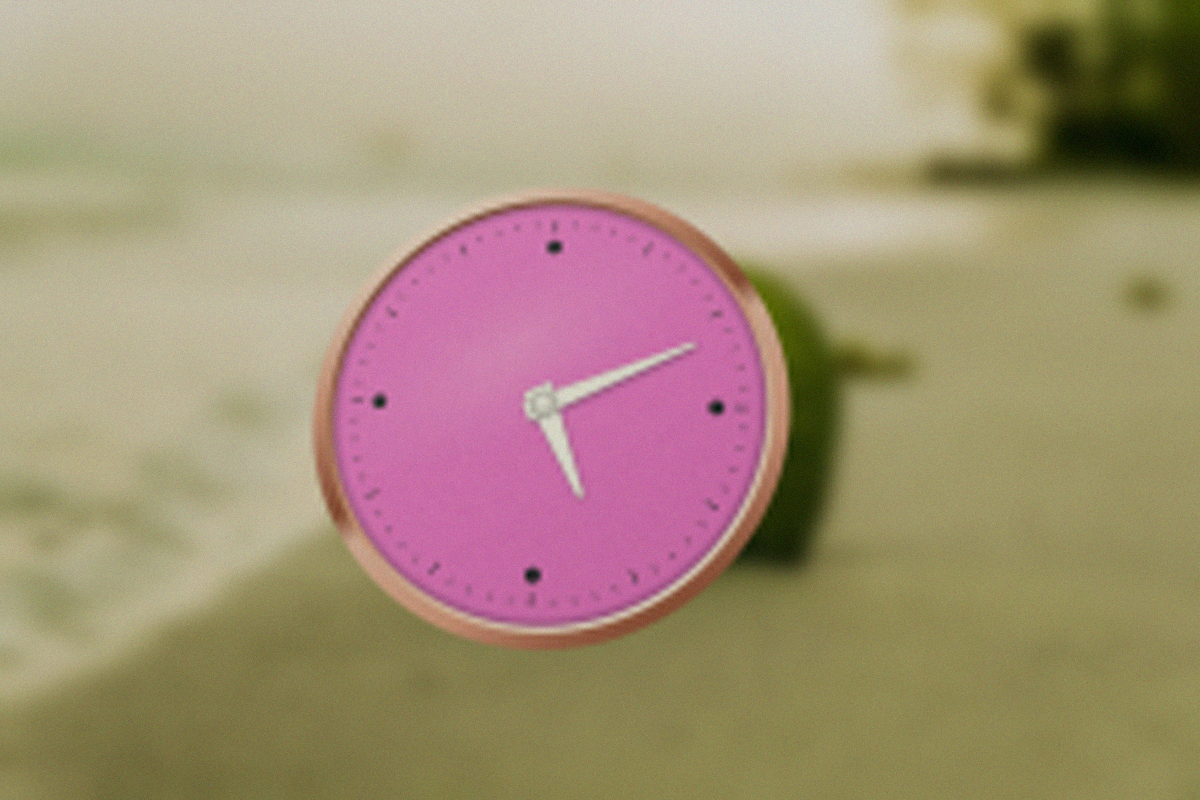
5:11
